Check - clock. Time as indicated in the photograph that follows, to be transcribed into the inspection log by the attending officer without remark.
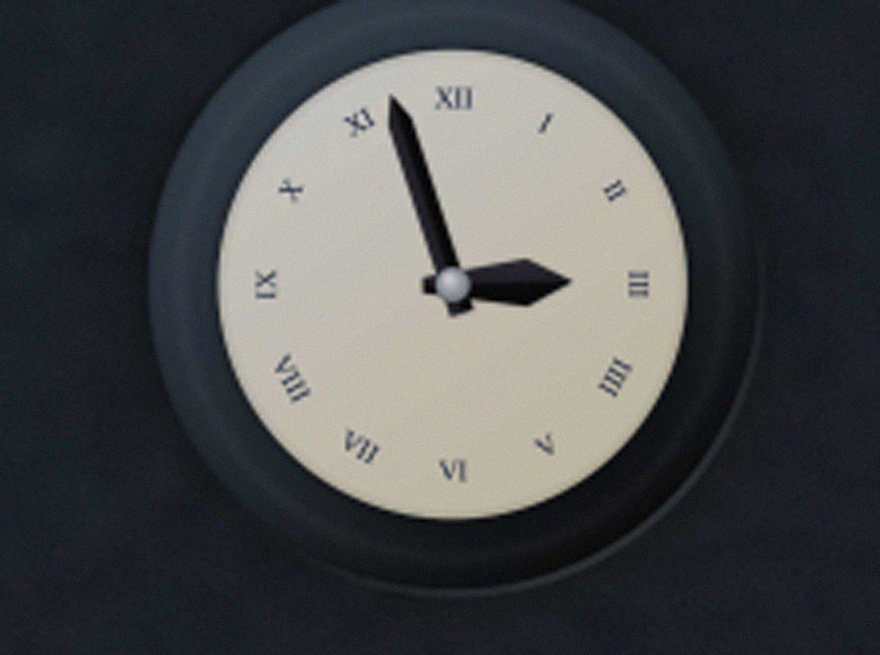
2:57
